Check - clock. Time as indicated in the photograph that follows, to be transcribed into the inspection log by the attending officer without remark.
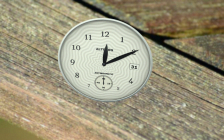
12:10
